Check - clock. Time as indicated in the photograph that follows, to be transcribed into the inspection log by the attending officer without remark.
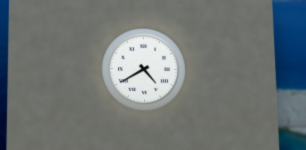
4:40
